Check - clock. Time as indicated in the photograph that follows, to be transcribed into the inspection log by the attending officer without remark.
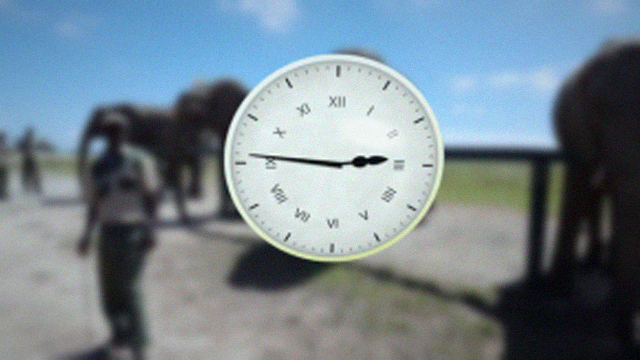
2:46
